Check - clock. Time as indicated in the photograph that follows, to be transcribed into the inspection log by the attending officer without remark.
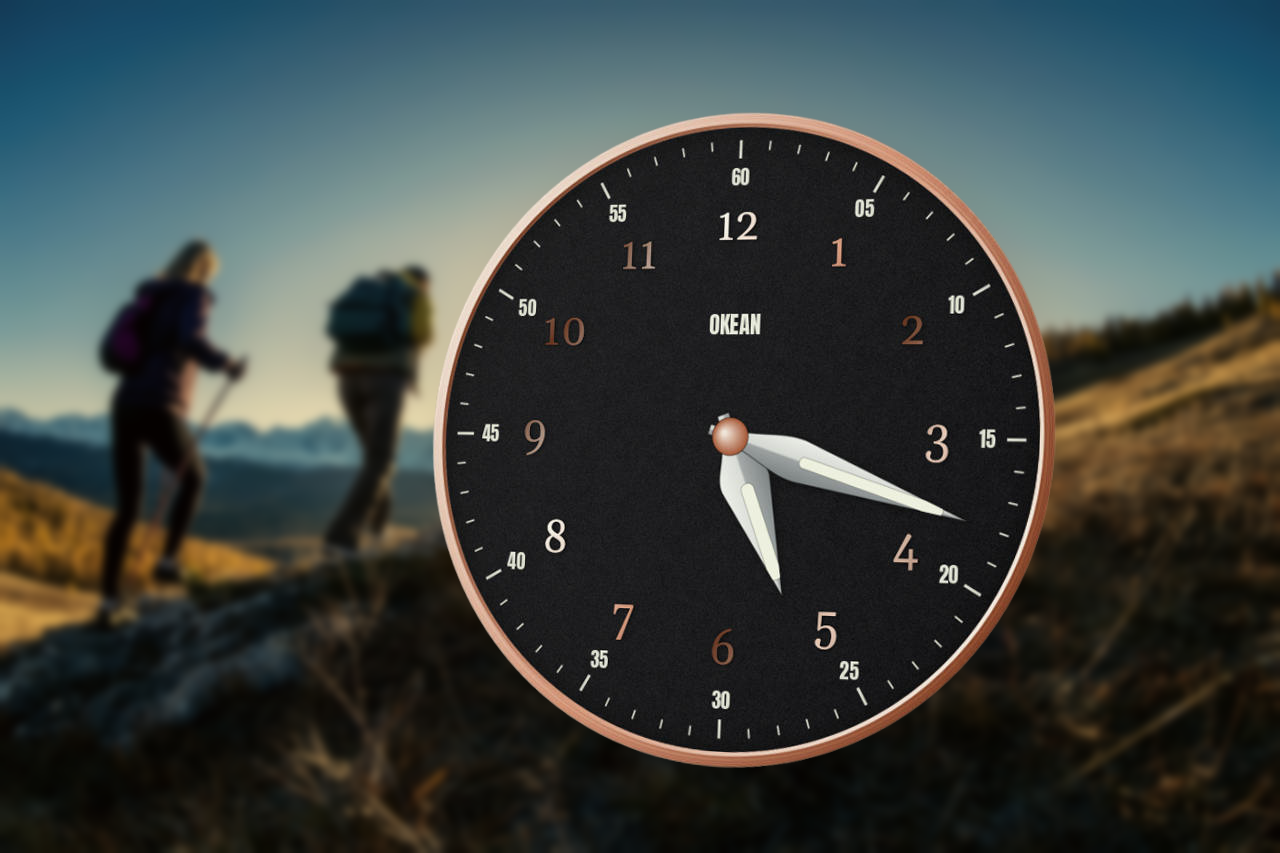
5:18
